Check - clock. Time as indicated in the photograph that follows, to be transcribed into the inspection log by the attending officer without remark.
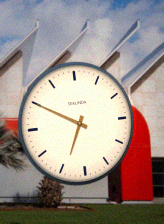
6:50
